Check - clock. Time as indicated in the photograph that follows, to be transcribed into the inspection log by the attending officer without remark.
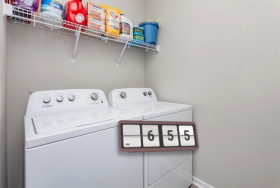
6:55
